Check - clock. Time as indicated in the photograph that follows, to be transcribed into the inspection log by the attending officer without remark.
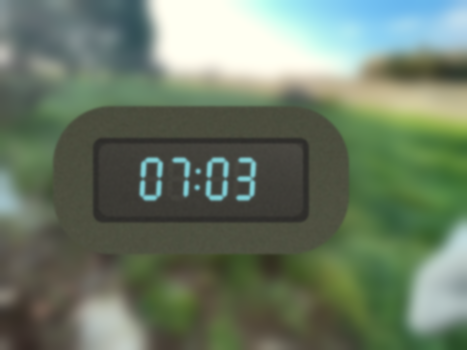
7:03
